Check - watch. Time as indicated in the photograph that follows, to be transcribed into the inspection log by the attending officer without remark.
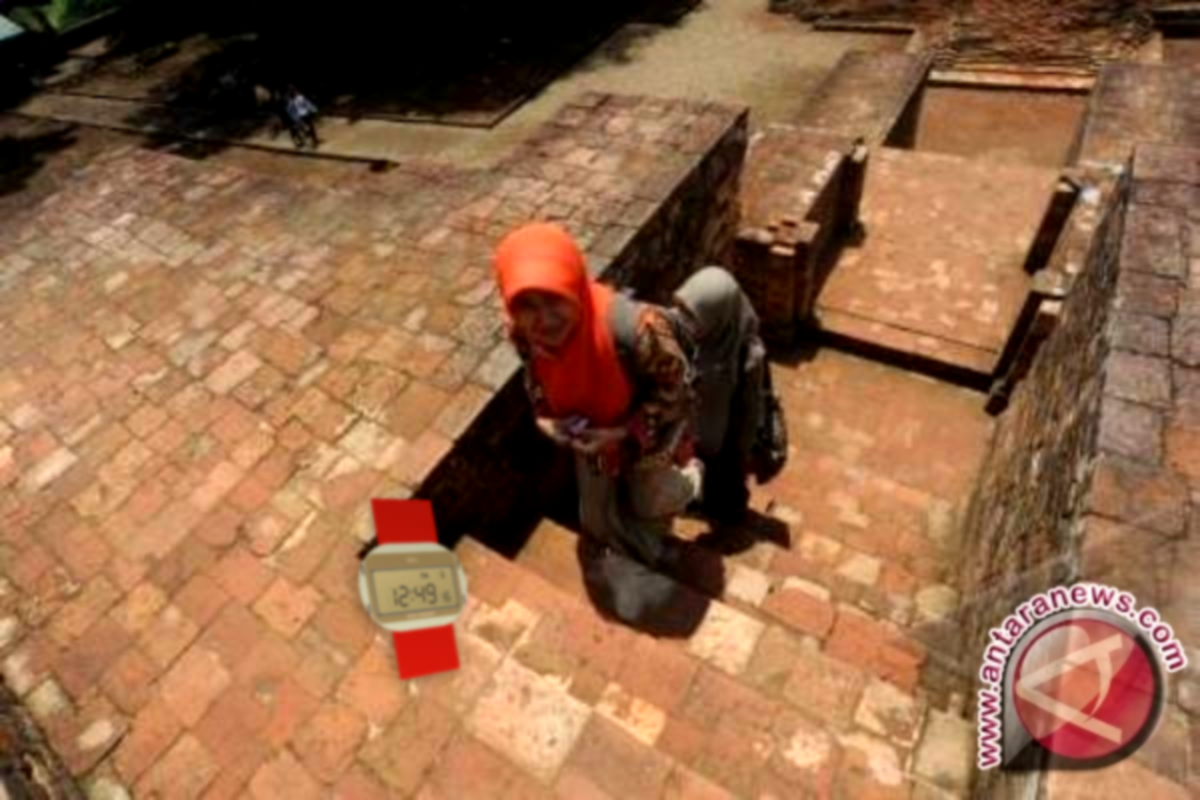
12:49
